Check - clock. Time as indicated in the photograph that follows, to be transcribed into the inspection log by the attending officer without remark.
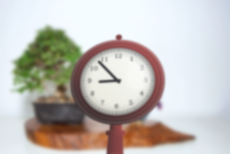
8:53
